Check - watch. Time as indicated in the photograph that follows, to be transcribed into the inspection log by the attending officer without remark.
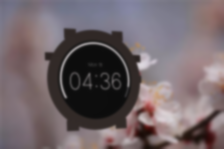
4:36
